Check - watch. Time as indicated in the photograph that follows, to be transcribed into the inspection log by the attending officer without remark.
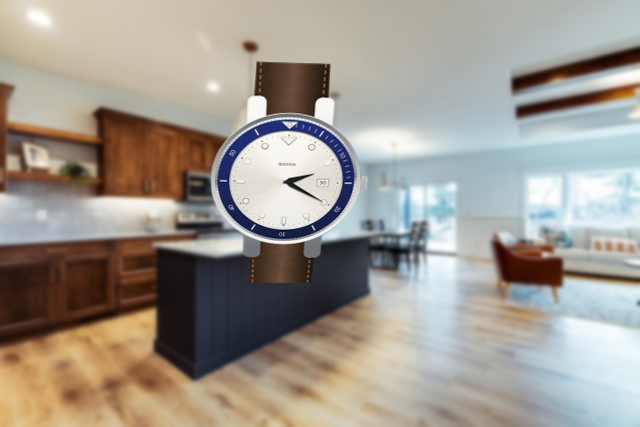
2:20
